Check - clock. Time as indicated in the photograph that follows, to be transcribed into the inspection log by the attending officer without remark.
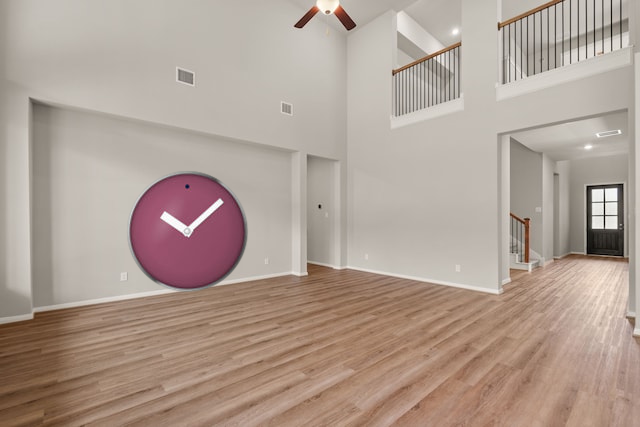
10:08
